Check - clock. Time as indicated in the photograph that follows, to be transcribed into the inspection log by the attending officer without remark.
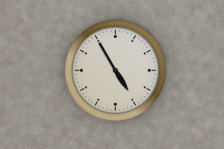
4:55
